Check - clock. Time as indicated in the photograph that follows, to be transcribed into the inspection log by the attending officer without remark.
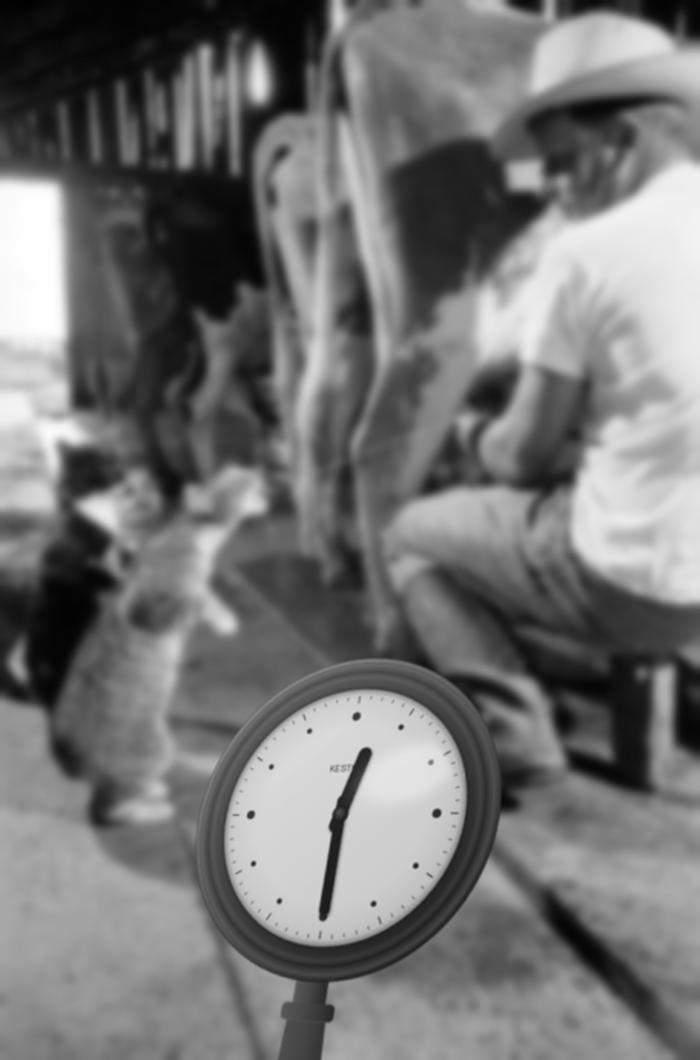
12:30
